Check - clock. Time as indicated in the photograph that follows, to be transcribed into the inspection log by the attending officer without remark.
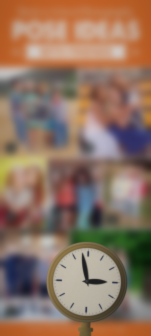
2:58
